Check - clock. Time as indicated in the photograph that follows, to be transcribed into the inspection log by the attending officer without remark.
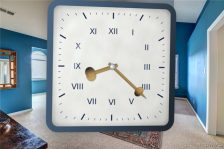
8:22
